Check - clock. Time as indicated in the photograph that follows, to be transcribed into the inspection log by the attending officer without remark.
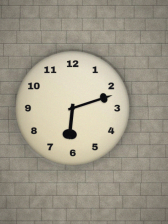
6:12
